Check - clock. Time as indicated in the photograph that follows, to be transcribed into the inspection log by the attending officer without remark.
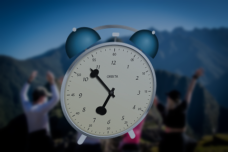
6:53
